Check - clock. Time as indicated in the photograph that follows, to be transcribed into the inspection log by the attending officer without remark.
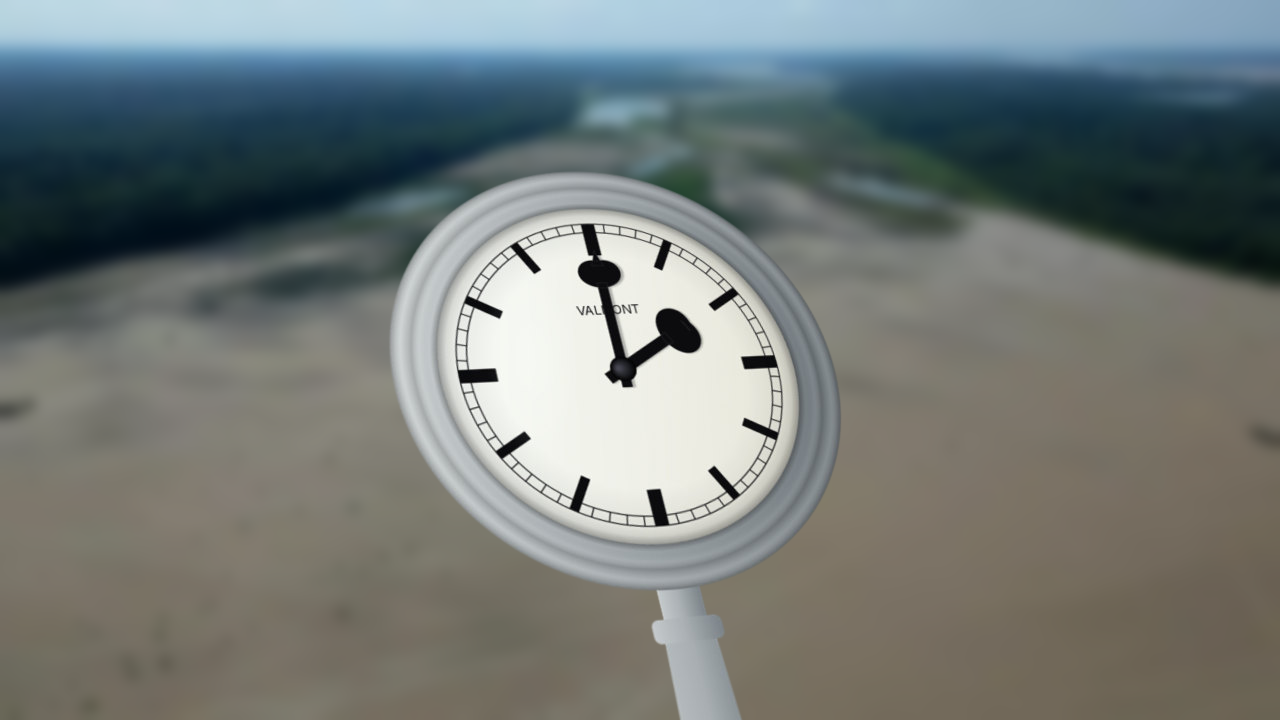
2:00
